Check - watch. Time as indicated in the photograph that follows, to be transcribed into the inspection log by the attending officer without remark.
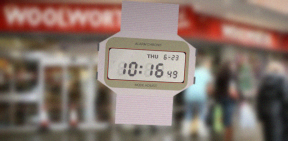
10:16:49
